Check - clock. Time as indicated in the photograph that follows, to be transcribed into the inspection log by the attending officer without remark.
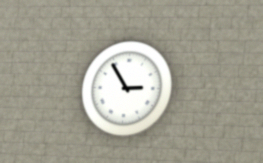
2:54
